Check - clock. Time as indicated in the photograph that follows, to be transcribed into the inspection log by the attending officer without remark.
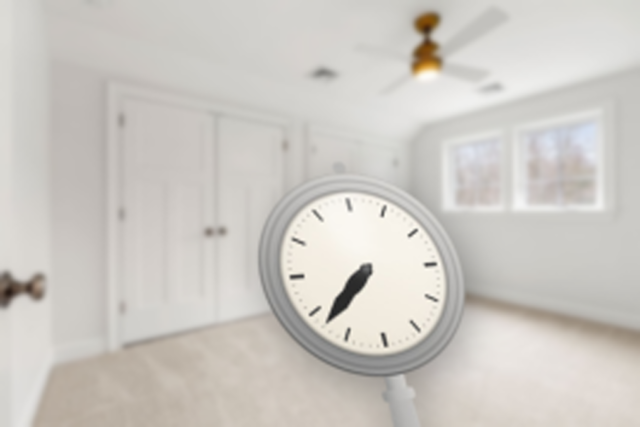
7:38
